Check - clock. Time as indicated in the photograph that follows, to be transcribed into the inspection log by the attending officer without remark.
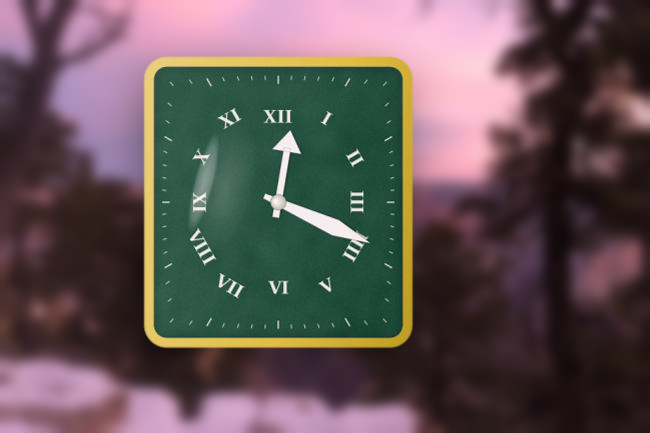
12:19
